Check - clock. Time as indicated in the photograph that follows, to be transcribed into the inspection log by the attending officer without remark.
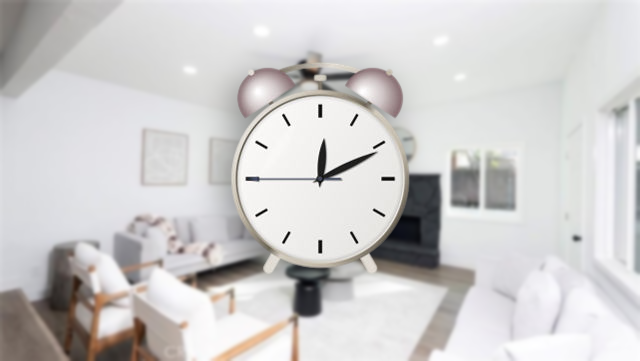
12:10:45
